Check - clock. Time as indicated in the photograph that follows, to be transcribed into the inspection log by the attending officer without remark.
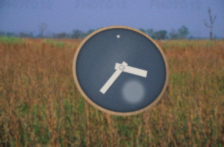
3:37
